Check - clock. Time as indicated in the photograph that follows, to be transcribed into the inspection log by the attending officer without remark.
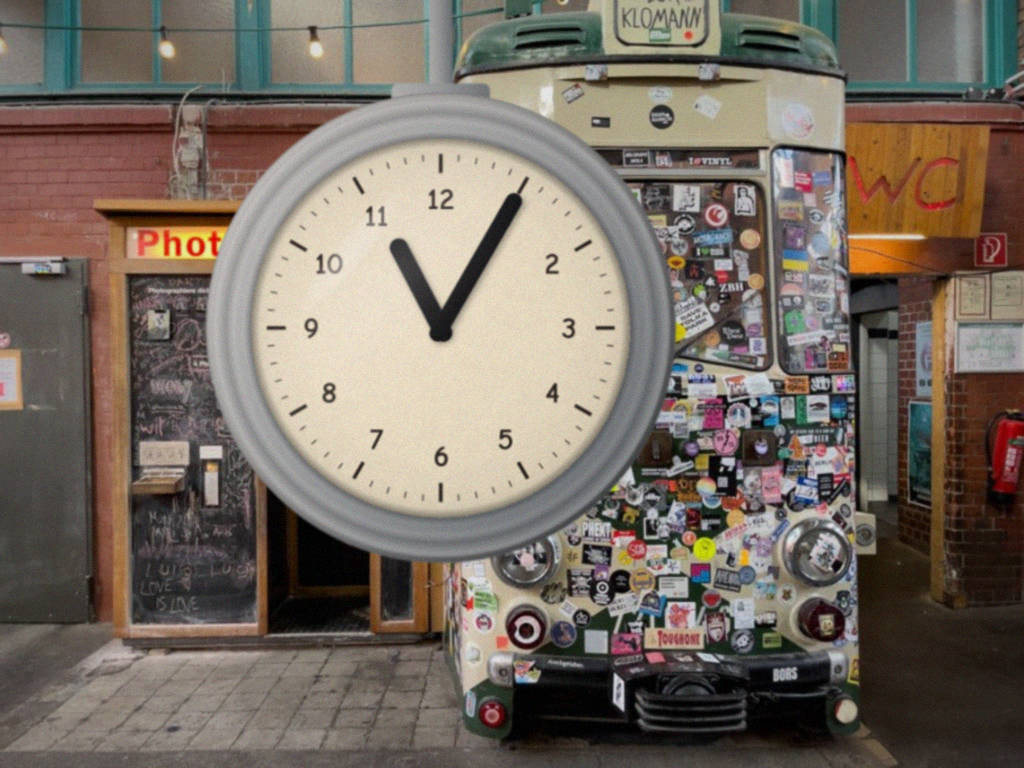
11:05
